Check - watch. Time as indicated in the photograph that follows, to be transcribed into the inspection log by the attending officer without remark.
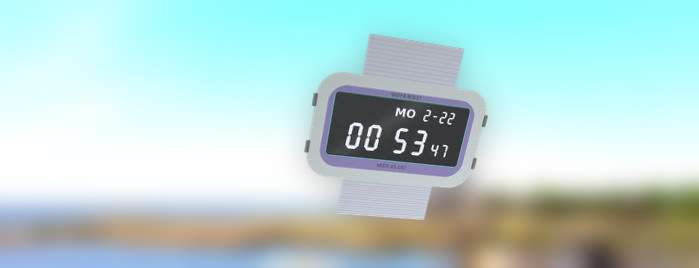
0:53:47
